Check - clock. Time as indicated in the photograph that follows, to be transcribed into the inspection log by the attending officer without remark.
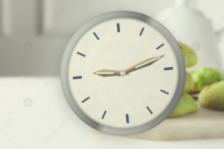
9:12
